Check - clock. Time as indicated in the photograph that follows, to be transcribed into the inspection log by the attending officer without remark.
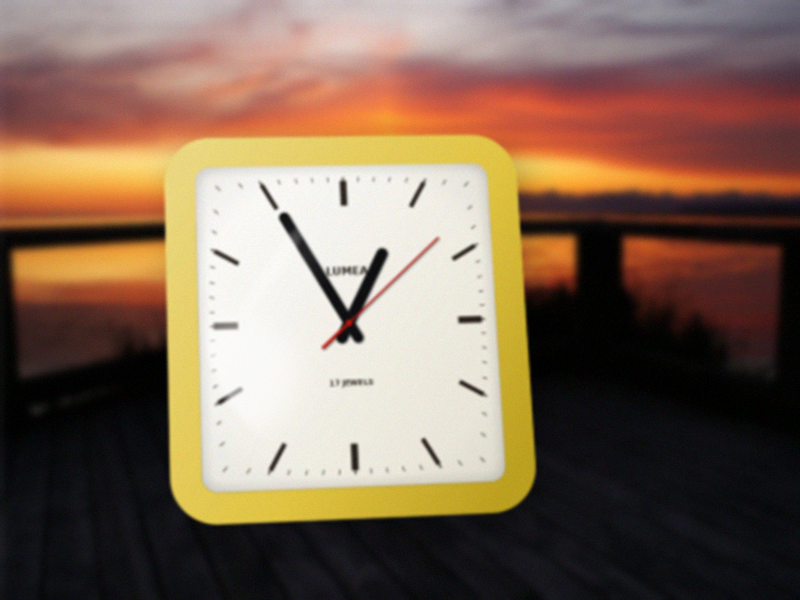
12:55:08
